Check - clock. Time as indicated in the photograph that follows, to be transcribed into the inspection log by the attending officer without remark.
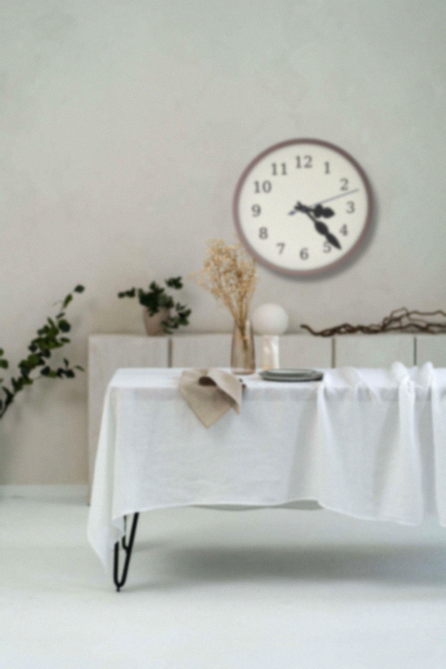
3:23:12
